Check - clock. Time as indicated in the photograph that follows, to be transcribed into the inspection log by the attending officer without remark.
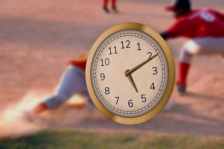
5:11
